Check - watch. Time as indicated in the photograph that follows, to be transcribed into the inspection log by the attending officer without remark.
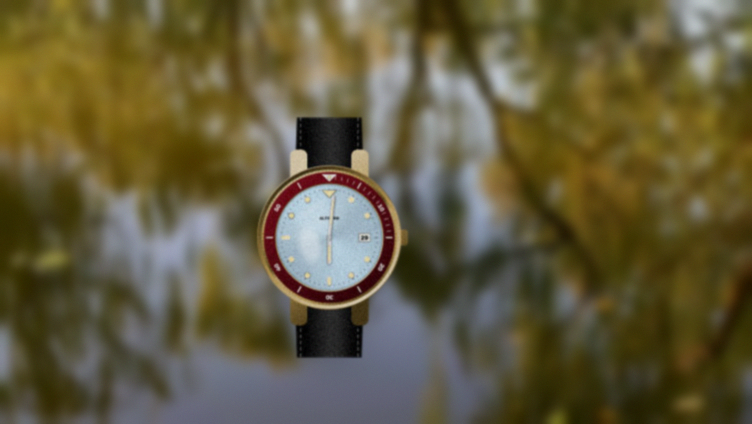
6:01
